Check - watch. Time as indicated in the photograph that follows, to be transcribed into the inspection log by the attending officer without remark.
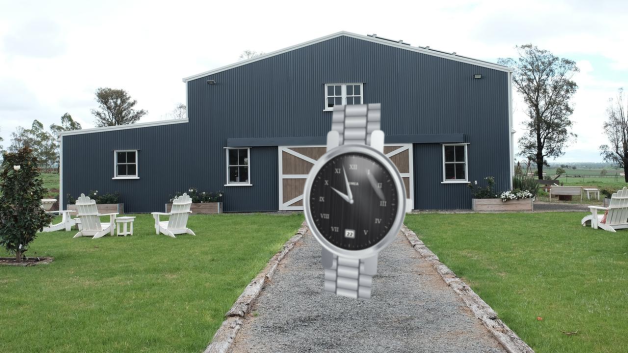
9:57
